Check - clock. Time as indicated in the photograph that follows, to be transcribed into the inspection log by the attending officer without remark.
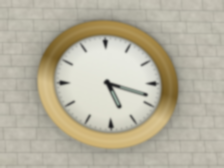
5:18
